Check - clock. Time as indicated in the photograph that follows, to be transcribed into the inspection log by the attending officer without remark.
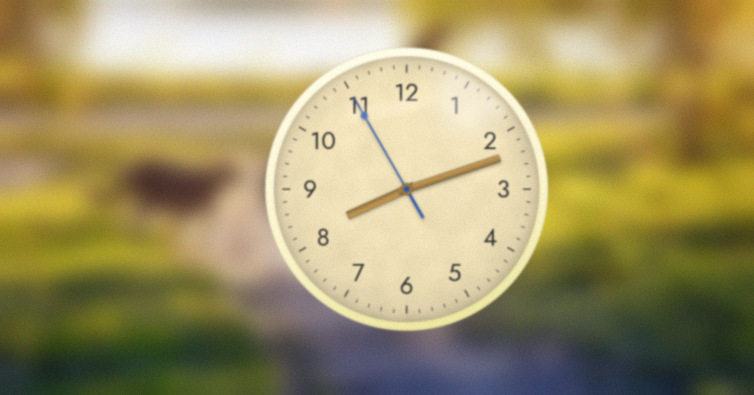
8:11:55
